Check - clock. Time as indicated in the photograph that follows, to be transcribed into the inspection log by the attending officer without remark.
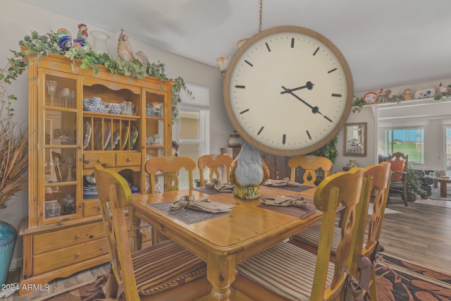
2:20
